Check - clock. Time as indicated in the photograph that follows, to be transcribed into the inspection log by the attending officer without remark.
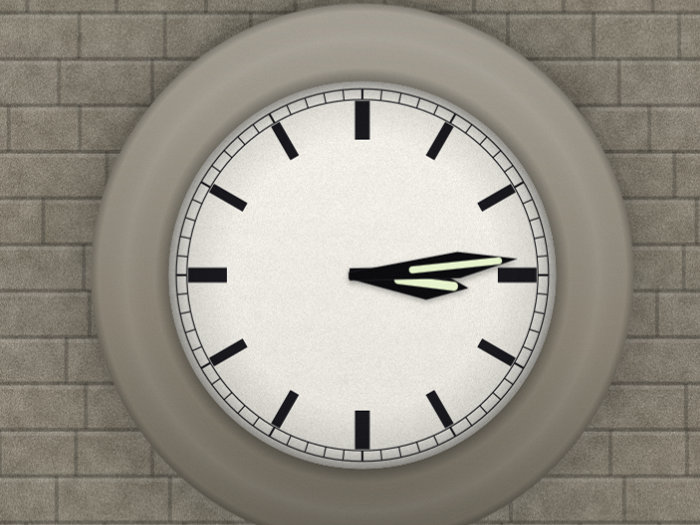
3:14
